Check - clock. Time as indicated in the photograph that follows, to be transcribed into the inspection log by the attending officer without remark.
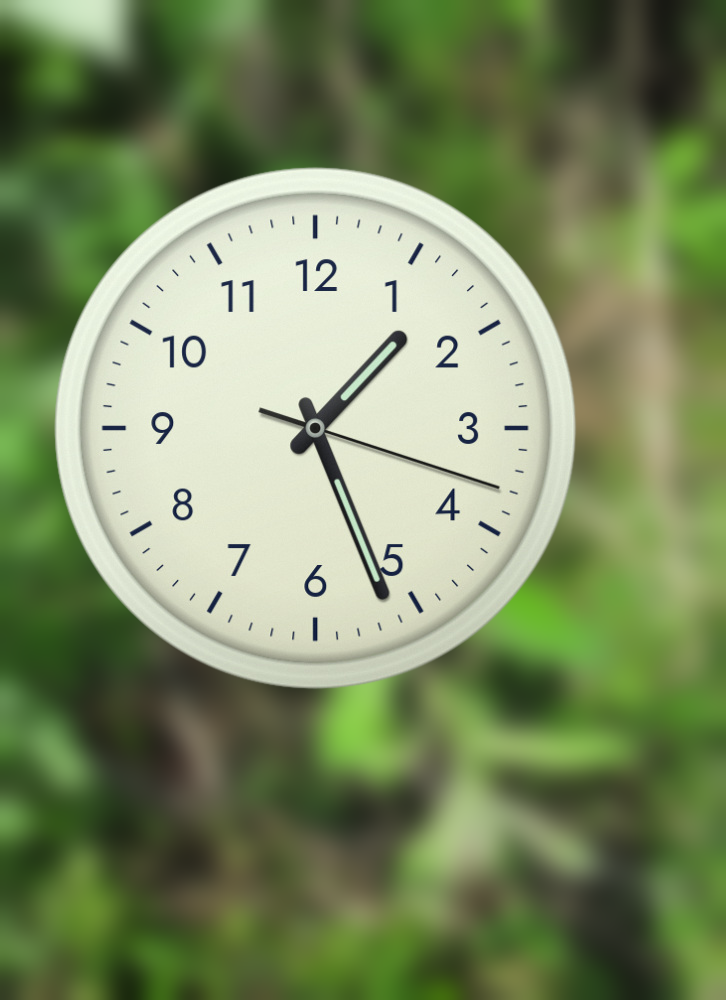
1:26:18
